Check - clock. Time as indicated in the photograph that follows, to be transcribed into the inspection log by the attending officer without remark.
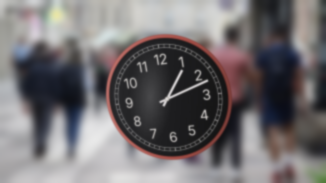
1:12
